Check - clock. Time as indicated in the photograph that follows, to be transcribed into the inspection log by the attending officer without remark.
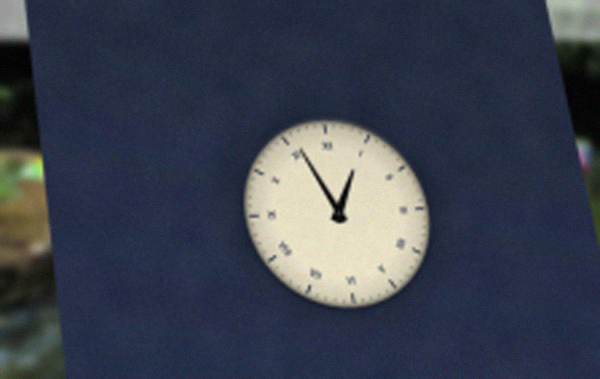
12:56
